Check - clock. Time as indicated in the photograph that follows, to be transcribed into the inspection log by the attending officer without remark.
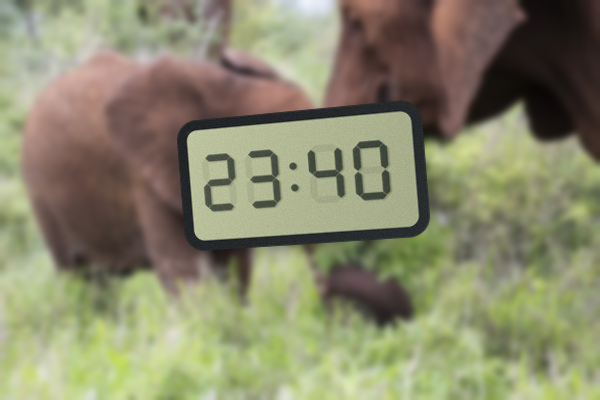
23:40
